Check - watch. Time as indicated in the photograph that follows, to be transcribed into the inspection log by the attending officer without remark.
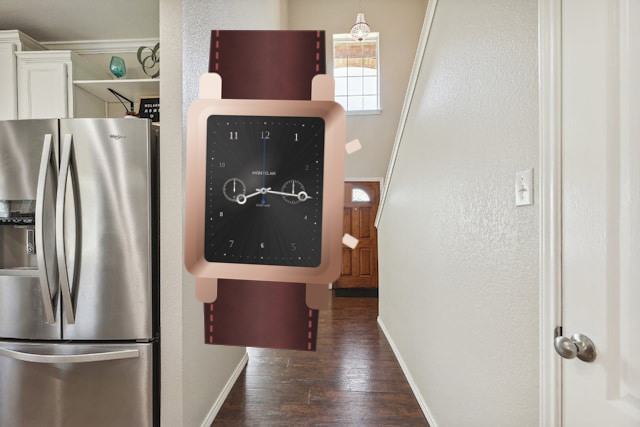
8:16
